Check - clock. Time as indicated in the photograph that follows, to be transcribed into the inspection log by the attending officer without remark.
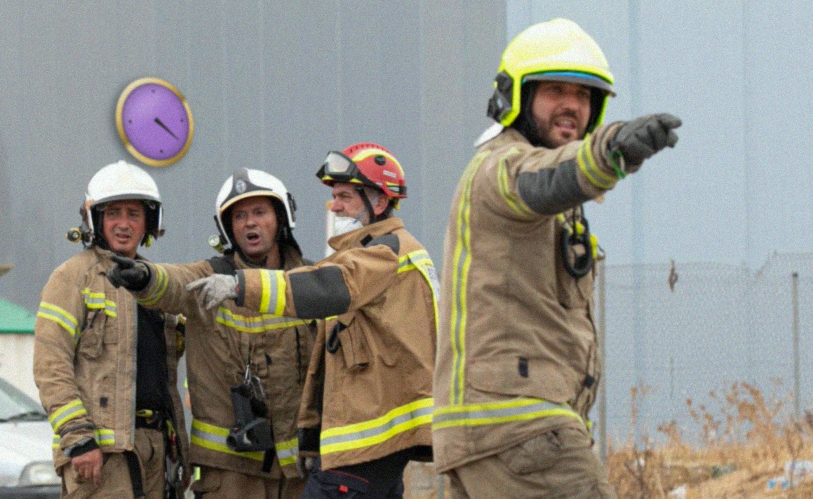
4:22
